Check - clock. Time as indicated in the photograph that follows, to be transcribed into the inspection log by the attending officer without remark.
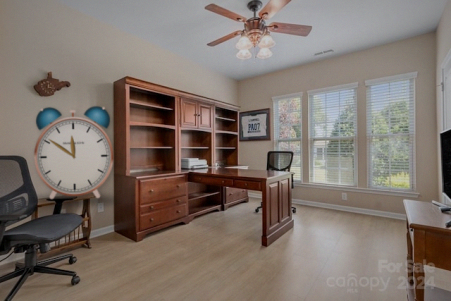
11:51
